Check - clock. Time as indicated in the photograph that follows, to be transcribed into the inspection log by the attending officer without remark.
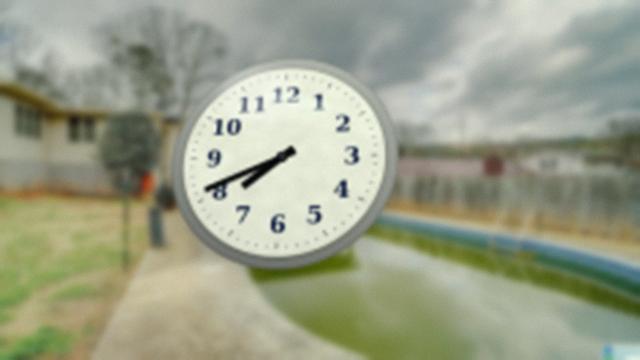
7:41
